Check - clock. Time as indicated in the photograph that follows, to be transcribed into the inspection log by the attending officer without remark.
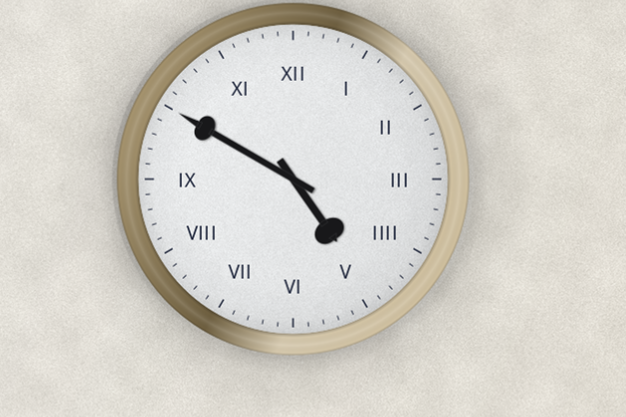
4:50
